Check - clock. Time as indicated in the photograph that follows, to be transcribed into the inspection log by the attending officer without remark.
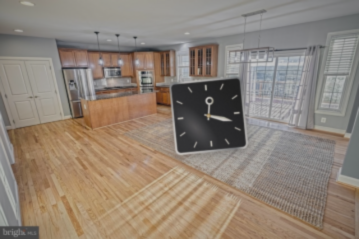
12:18
